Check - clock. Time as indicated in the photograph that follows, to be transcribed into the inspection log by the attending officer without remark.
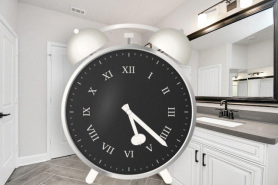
5:22
